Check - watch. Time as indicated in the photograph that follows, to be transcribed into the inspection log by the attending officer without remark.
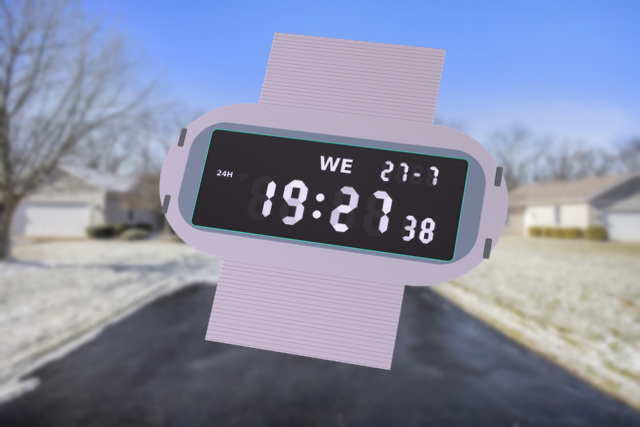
19:27:38
